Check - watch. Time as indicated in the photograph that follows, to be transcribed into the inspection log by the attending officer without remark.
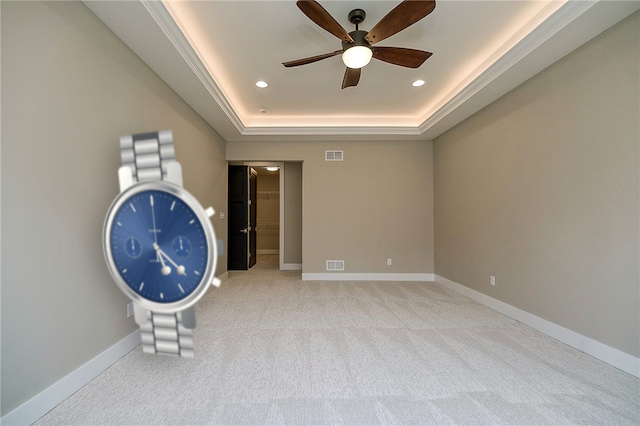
5:22
